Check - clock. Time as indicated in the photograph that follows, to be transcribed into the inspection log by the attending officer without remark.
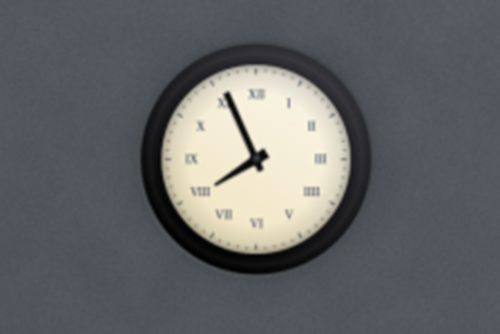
7:56
